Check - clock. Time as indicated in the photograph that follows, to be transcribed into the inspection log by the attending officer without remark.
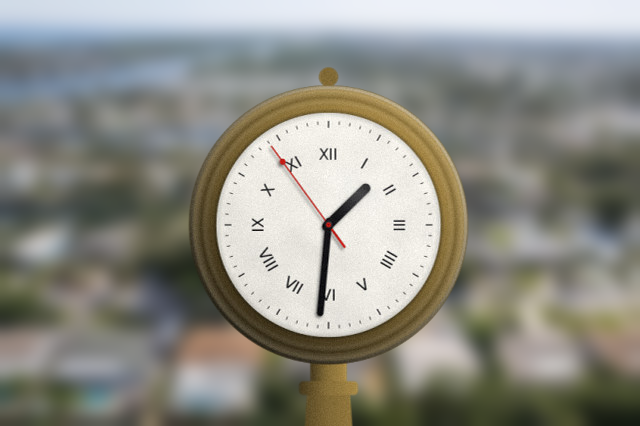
1:30:54
